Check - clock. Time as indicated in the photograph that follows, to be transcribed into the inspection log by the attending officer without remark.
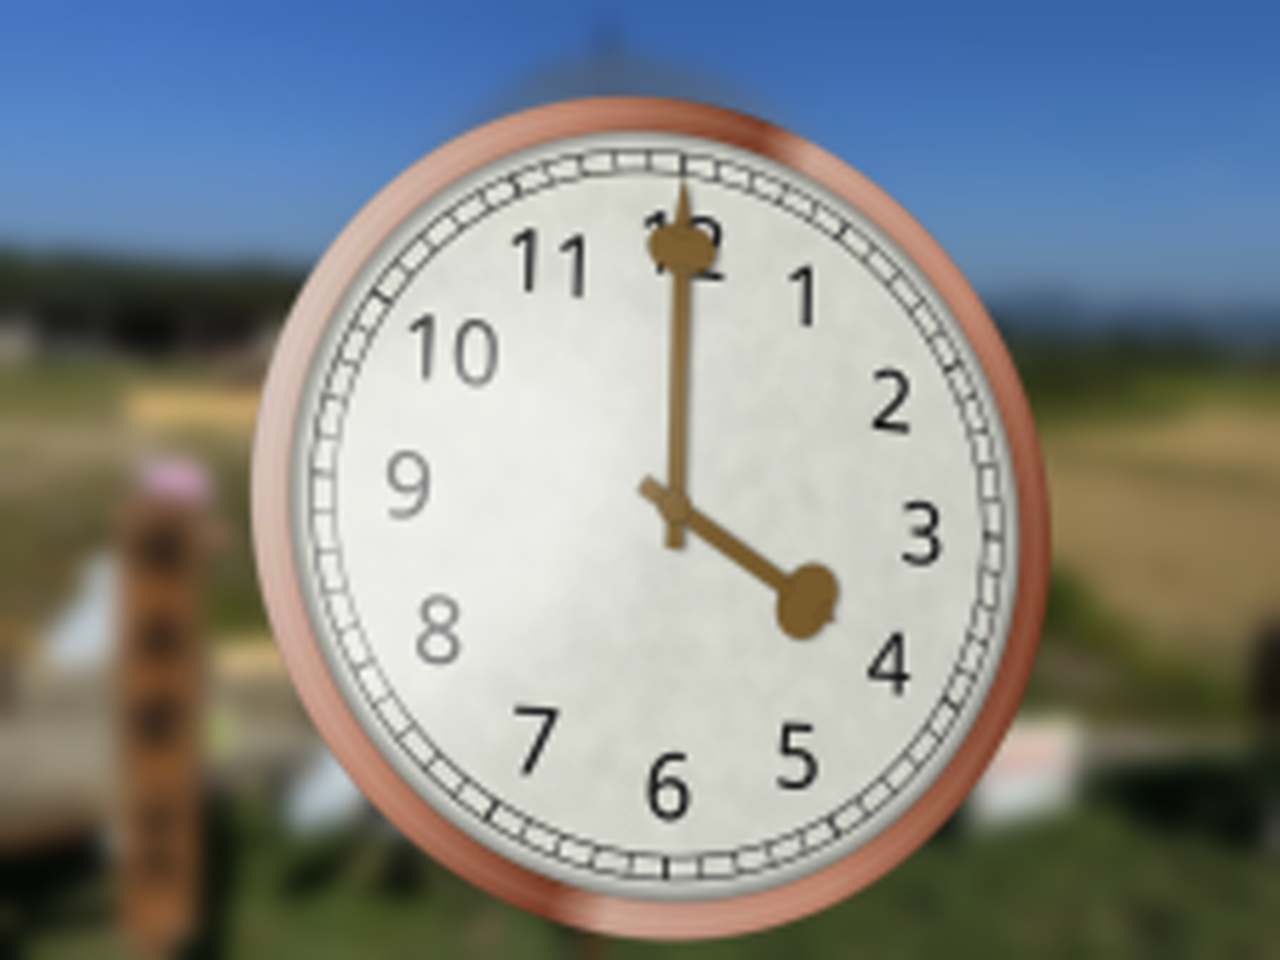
4:00
